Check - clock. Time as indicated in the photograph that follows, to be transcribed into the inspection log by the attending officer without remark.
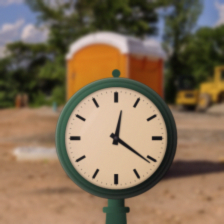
12:21
